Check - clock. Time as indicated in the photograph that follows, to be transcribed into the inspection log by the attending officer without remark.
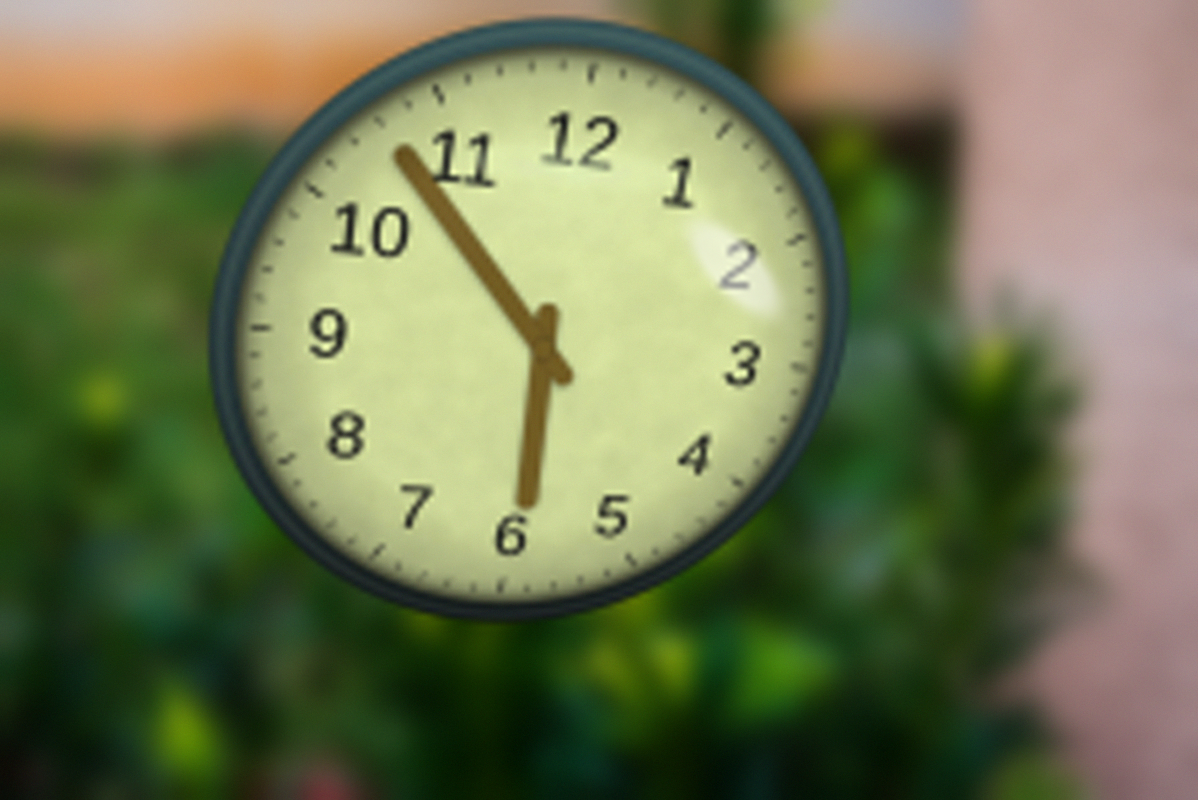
5:53
